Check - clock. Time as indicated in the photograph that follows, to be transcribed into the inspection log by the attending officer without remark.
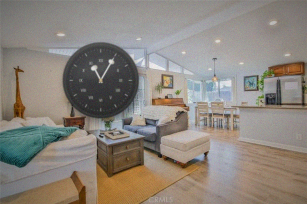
11:05
